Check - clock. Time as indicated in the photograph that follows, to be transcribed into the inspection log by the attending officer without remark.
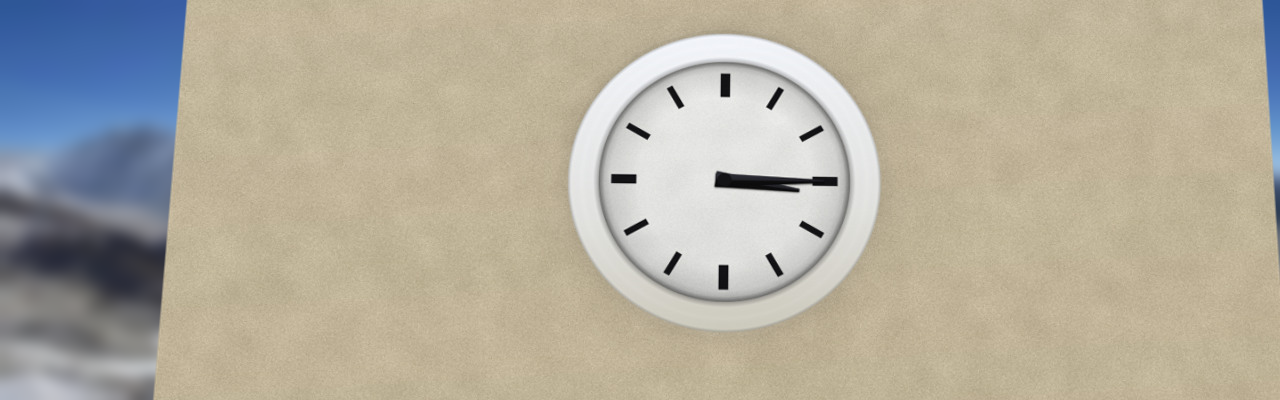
3:15
